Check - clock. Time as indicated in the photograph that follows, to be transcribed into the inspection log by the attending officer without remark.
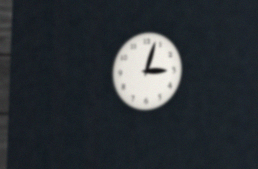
3:03
